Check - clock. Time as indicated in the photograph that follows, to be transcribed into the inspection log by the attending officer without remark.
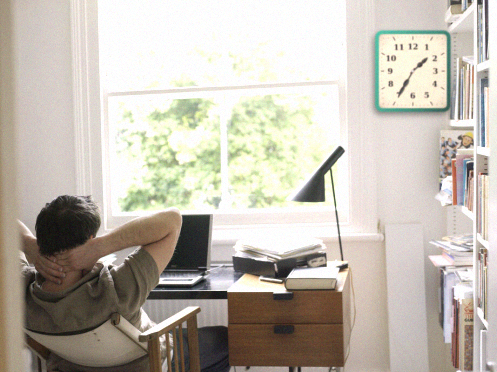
1:35
